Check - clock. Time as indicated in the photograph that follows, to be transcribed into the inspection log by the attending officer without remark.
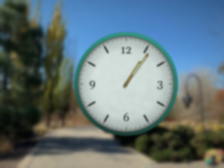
1:06
